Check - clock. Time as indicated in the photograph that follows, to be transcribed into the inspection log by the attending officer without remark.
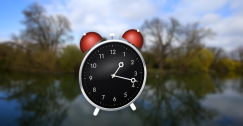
1:18
